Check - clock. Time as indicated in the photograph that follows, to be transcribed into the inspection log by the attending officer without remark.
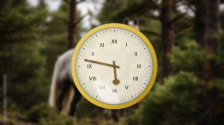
5:47
